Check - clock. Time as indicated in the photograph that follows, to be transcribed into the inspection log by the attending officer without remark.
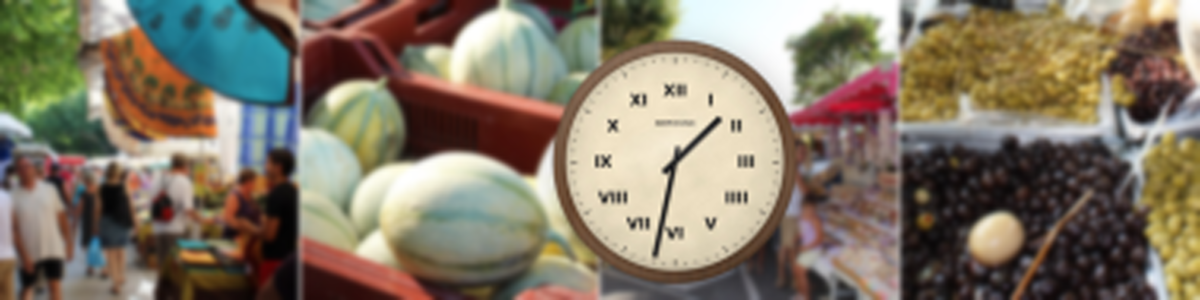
1:32
